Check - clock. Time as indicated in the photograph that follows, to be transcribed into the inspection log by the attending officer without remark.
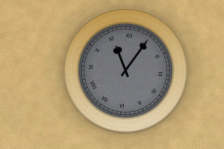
11:05
